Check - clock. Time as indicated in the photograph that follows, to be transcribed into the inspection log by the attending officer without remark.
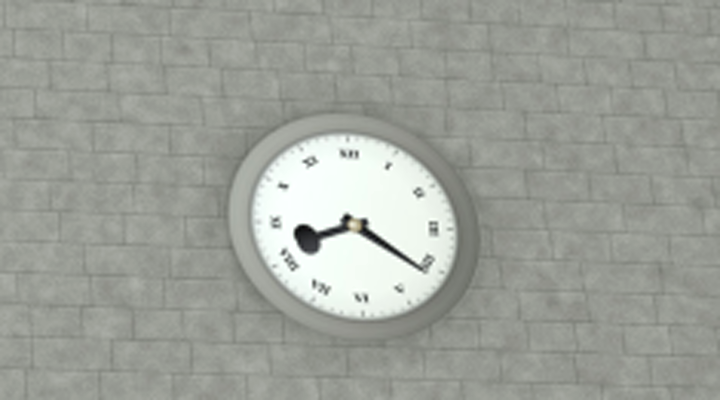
8:21
